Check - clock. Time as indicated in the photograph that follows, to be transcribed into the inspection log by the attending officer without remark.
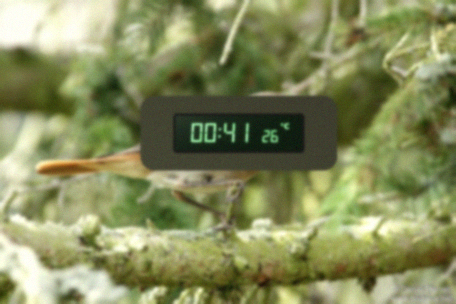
0:41
